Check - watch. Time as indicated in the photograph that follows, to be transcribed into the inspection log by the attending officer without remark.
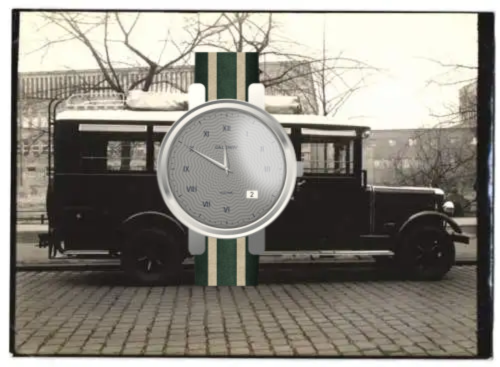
11:50
